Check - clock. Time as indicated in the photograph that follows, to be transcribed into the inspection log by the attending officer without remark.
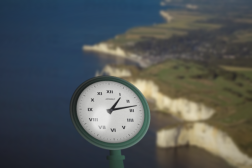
1:13
